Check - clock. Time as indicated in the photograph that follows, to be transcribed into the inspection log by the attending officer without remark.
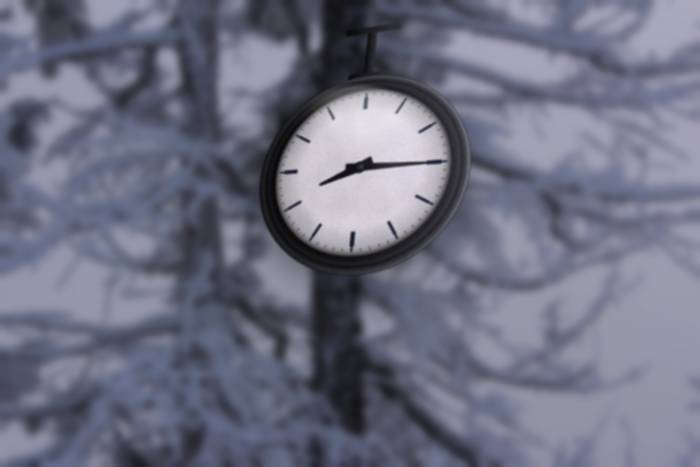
8:15
